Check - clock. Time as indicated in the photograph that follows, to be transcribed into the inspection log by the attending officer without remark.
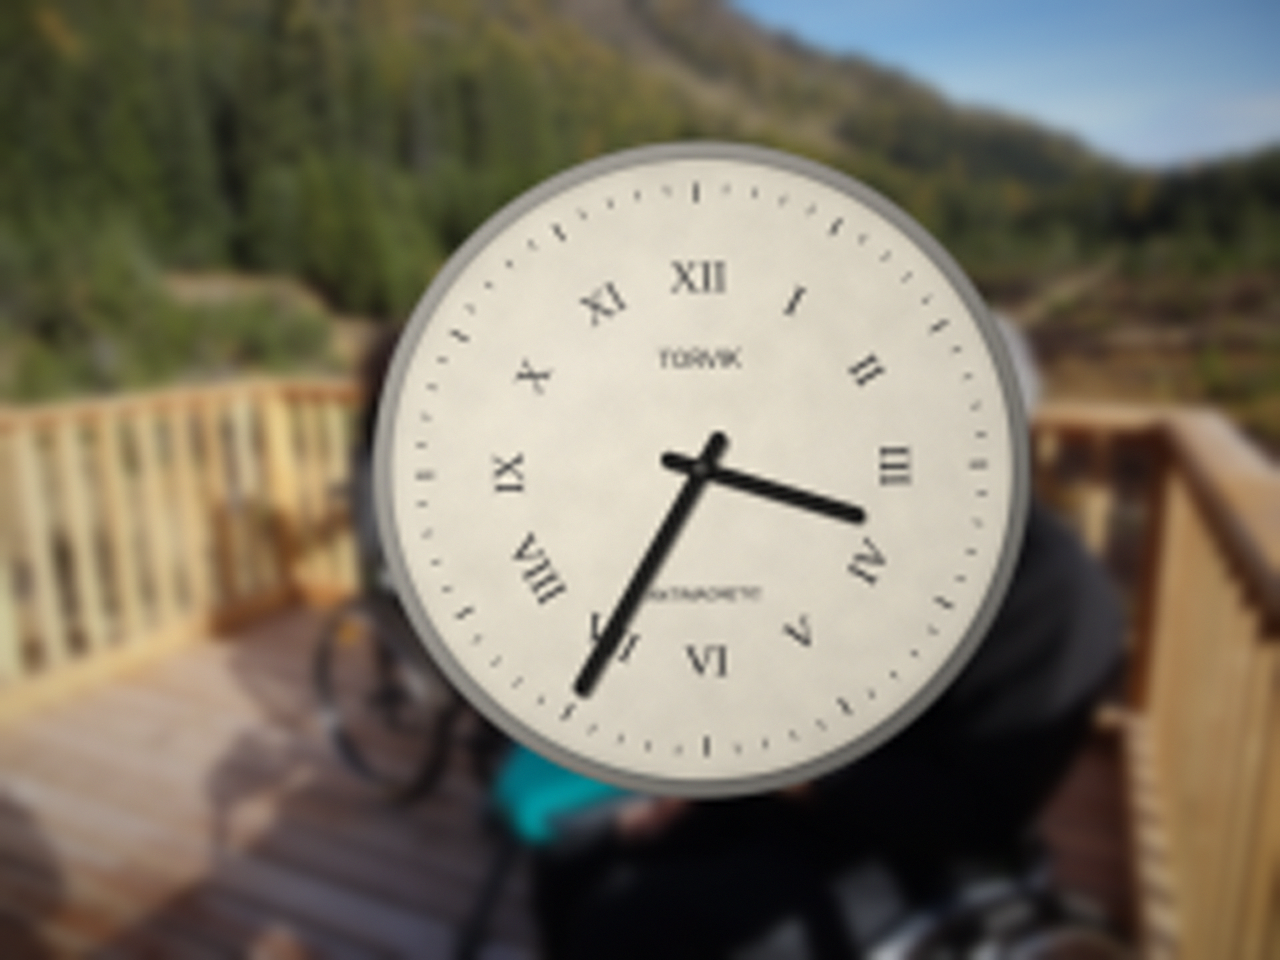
3:35
